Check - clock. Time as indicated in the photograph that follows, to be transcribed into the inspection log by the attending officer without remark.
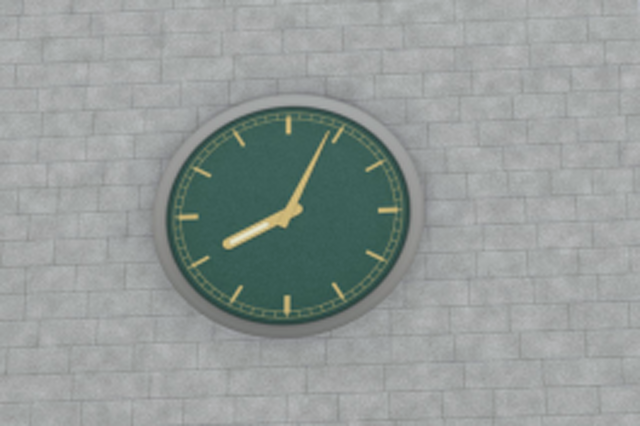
8:04
